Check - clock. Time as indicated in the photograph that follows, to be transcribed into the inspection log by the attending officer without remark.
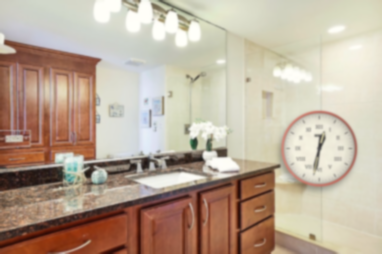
12:32
